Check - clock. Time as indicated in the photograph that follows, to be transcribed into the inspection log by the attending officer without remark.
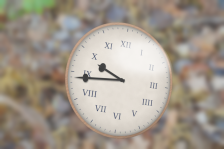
9:44
